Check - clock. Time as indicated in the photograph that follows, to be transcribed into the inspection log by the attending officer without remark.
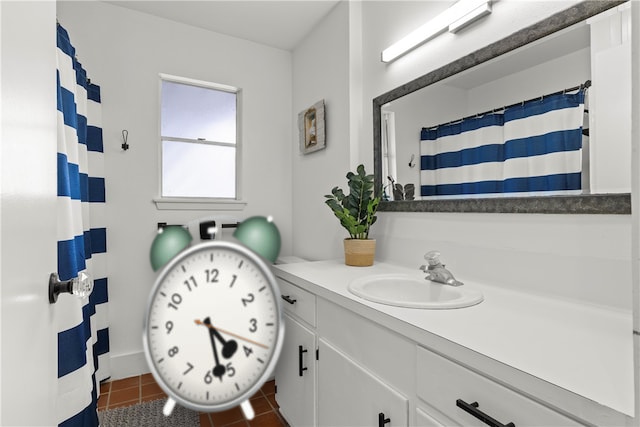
4:27:18
